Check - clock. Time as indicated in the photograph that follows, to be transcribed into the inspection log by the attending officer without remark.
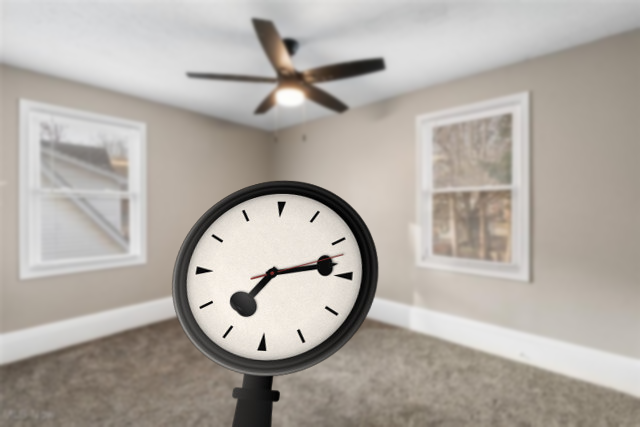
7:13:12
